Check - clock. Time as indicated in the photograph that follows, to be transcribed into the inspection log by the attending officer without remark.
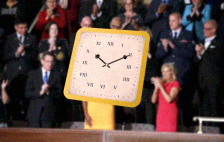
10:10
